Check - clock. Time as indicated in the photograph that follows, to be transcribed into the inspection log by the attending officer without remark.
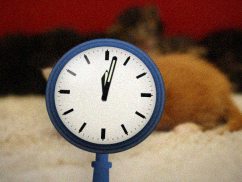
12:02
